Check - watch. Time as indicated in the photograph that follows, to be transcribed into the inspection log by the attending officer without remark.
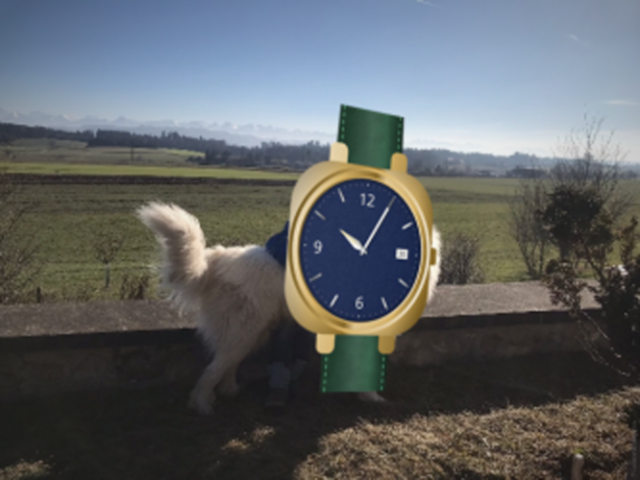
10:05
